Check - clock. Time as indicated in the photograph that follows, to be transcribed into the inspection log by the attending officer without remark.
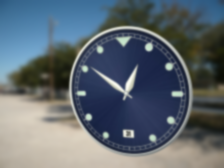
12:51
